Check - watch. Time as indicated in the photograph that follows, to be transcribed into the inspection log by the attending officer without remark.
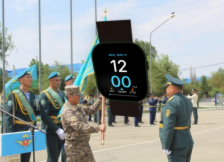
12:00
